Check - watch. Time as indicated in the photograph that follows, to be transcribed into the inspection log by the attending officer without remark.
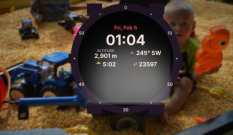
1:04
